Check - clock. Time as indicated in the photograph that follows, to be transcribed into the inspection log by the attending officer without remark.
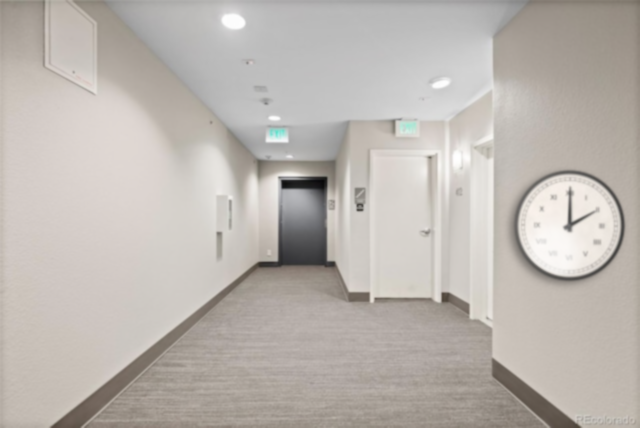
2:00
